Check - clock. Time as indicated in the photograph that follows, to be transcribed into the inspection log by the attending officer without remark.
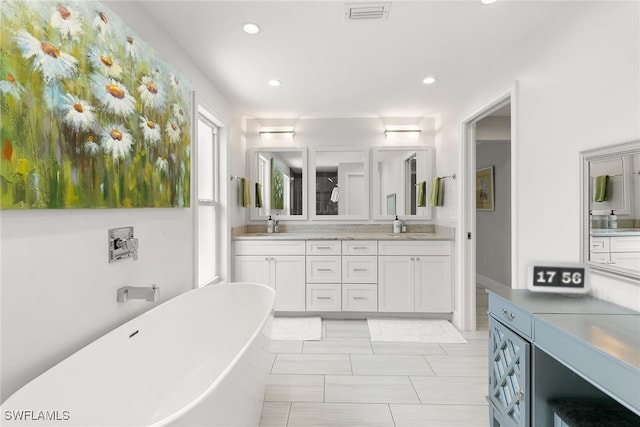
17:56
